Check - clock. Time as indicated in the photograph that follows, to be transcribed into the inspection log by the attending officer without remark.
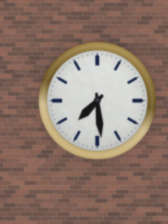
7:29
